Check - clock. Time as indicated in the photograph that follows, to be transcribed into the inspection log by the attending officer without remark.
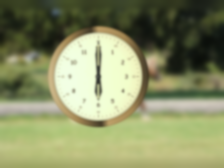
6:00
